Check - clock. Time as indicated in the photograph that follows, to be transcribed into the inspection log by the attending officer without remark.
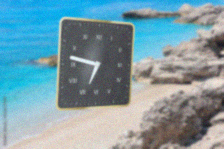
6:47
